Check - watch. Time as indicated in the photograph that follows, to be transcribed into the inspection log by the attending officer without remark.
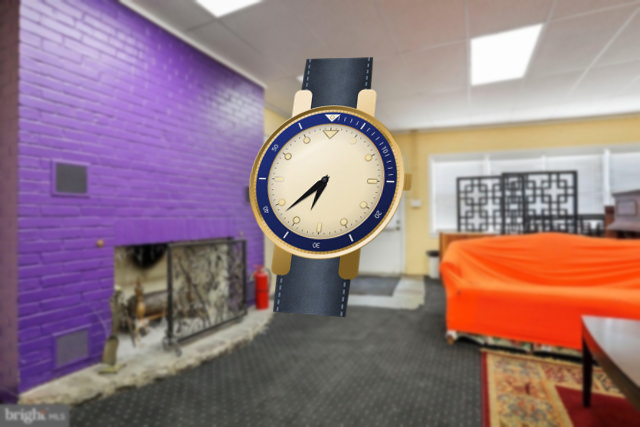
6:38
